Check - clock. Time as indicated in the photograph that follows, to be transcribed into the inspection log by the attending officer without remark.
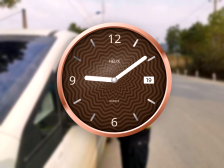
9:09
